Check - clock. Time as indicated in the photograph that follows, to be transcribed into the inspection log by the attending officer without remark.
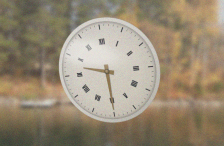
9:30
